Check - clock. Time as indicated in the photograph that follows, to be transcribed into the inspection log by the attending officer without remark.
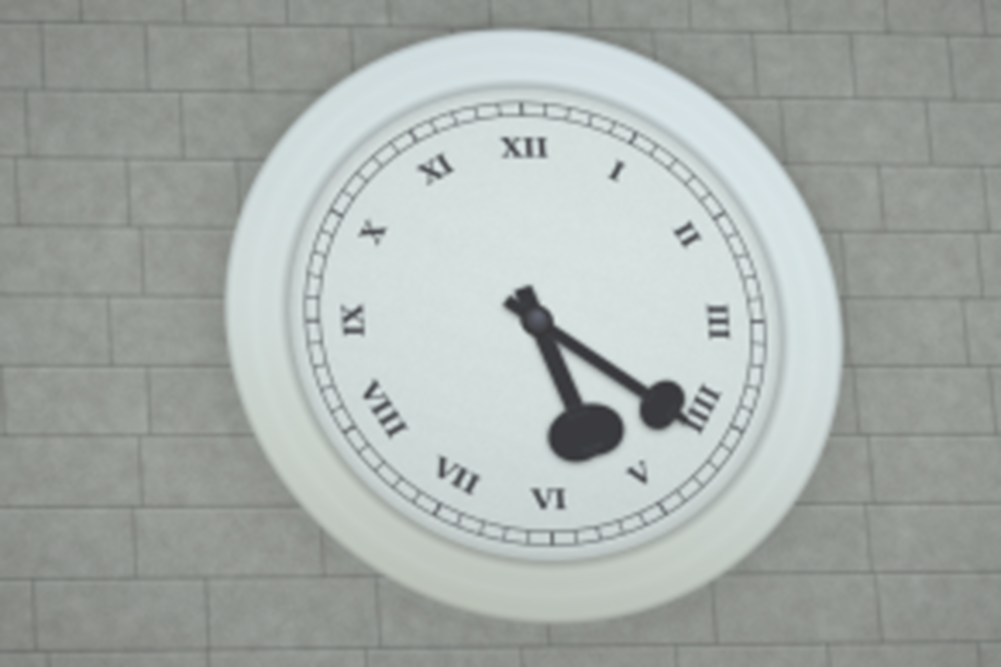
5:21
